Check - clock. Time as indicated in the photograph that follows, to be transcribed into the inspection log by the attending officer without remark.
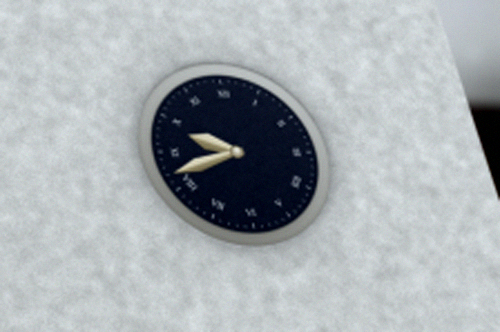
9:42
